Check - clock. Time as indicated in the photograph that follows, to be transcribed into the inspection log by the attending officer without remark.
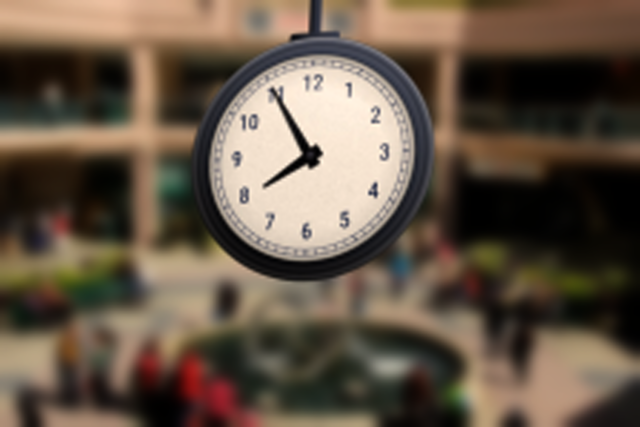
7:55
